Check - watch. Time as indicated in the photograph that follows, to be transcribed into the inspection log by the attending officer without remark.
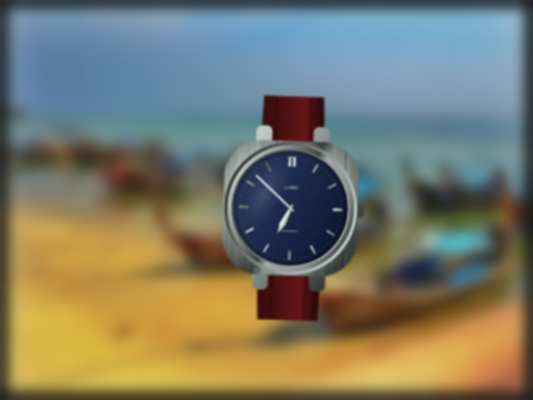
6:52
